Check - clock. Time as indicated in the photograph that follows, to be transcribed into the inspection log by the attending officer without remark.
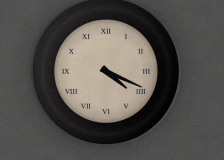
4:19
